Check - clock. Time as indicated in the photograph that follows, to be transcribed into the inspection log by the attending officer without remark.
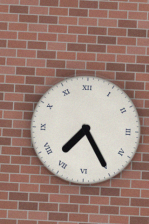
7:25
